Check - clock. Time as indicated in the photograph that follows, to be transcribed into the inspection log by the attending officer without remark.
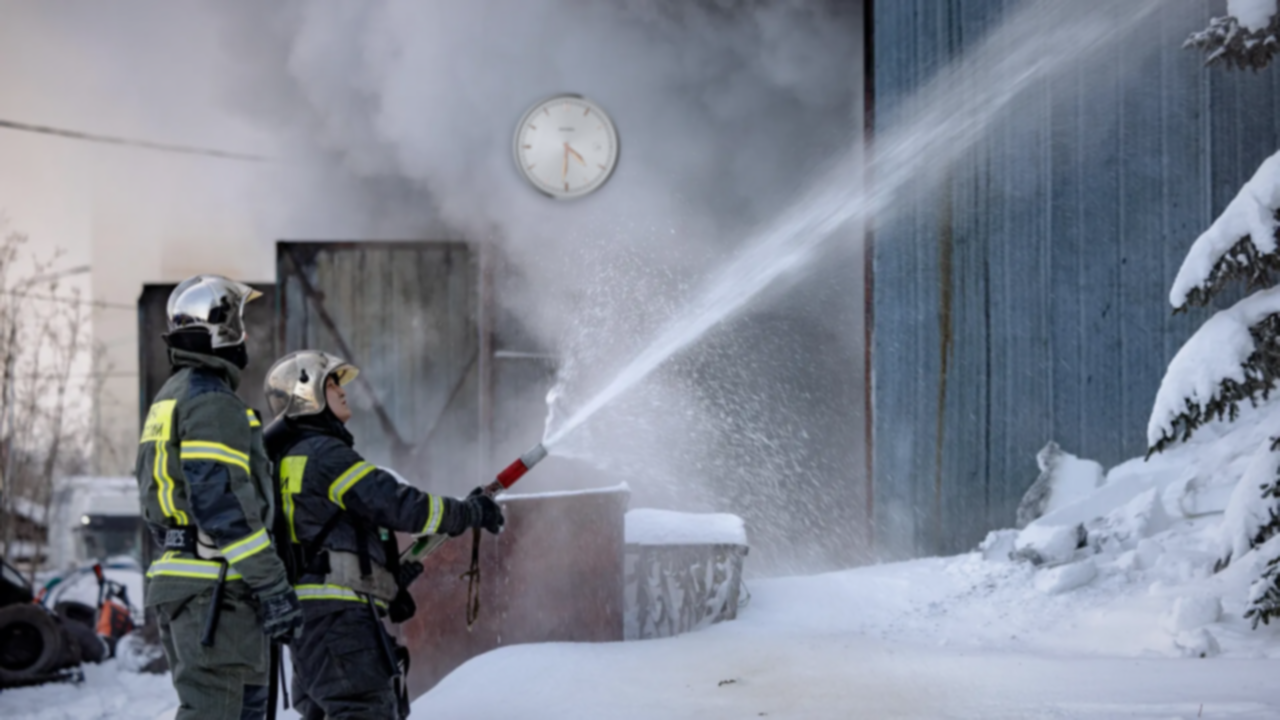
4:31
